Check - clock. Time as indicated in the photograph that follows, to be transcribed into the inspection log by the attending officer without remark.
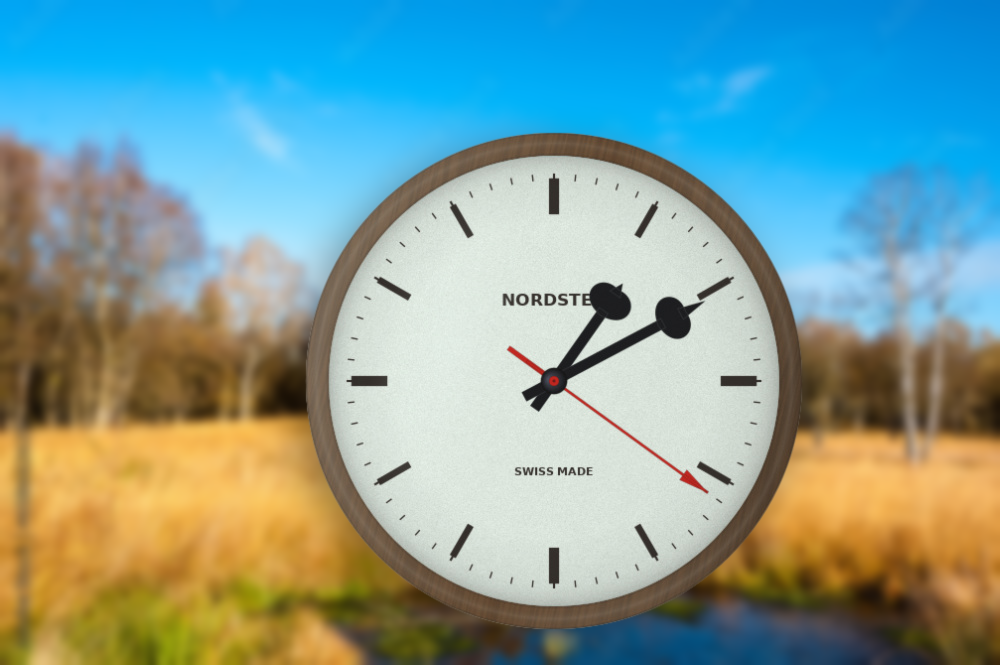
1:10:21
